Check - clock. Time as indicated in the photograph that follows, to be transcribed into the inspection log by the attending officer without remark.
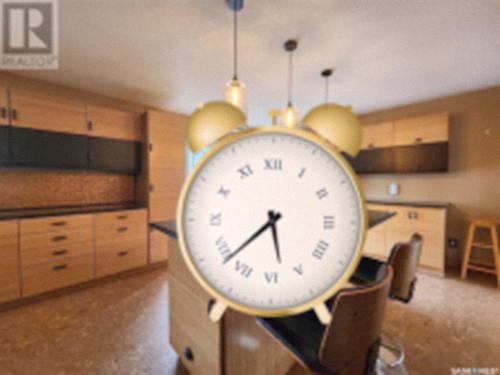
5:38
